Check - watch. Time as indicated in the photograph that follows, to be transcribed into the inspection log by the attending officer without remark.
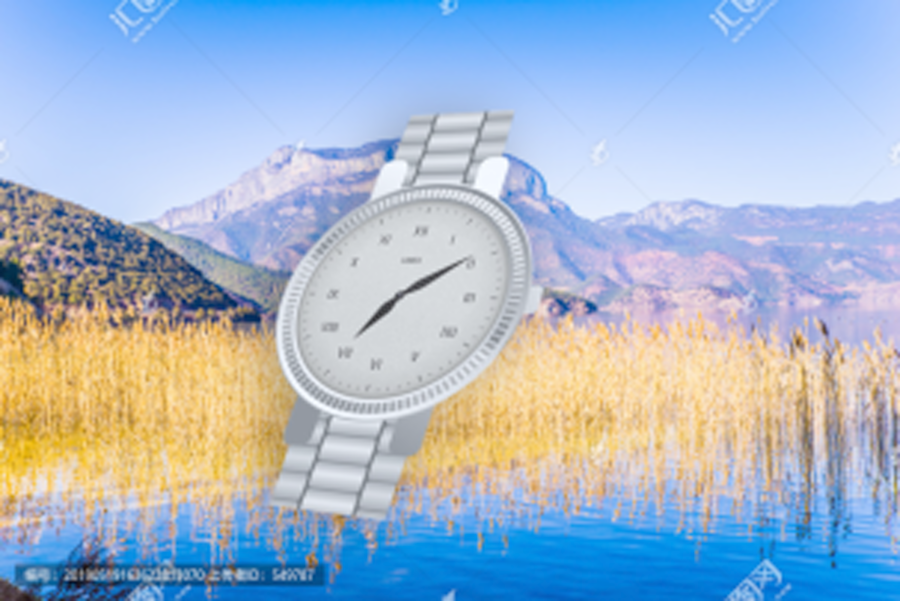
7:09
